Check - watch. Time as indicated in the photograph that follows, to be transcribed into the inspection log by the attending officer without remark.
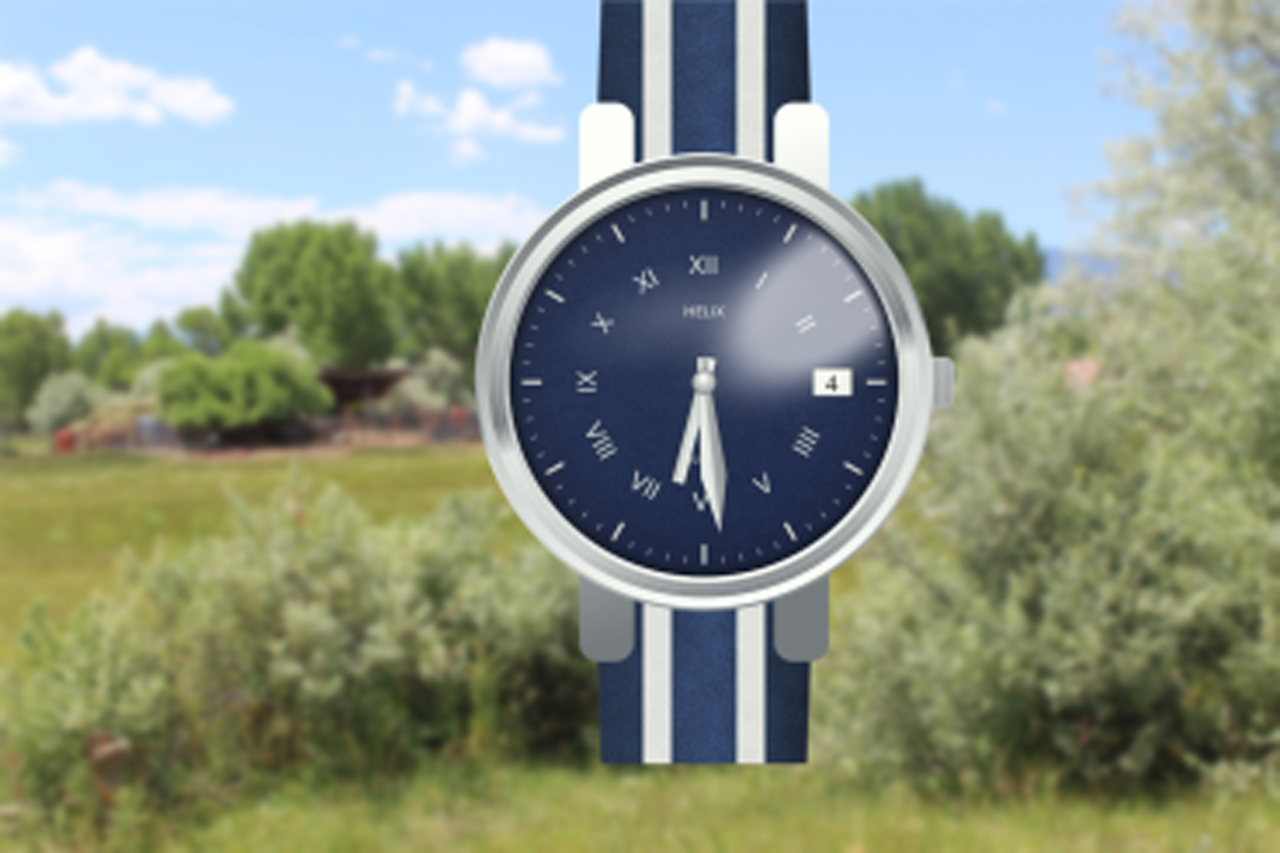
6:29
